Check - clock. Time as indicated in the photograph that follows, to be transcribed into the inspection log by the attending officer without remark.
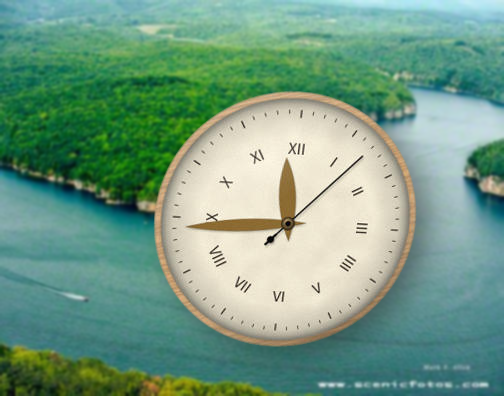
11:44:07
